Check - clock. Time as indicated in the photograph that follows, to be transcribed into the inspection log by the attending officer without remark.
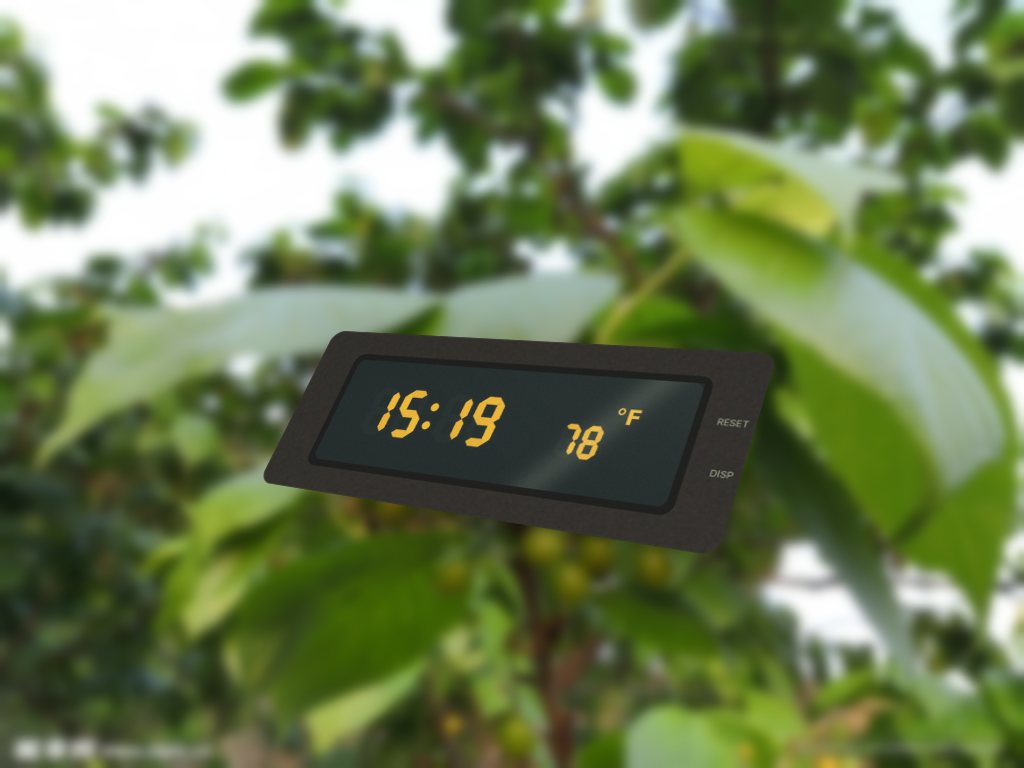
15:19
